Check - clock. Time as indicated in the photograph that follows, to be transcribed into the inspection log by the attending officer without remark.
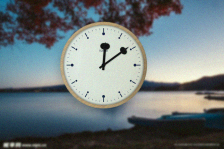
12:09
